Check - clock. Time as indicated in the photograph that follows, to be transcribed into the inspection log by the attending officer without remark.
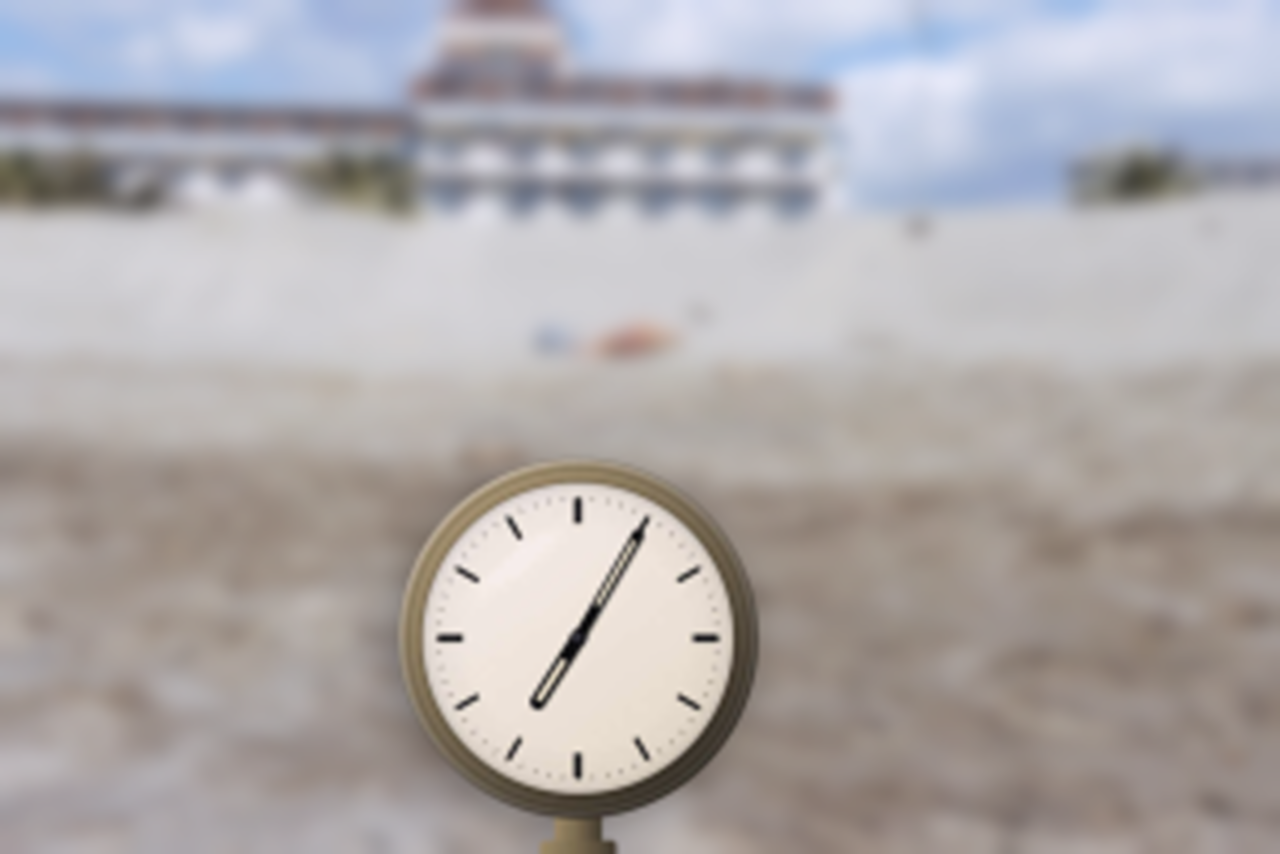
7:05
